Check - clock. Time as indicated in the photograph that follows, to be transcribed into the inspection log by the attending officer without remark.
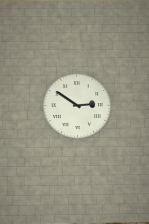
2:51
